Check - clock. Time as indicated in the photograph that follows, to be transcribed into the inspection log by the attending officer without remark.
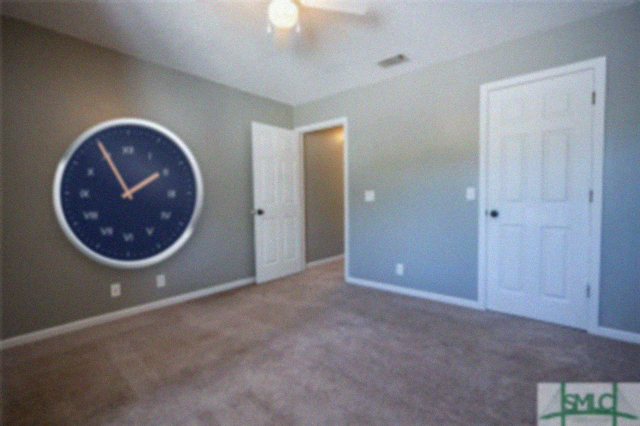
1:55
